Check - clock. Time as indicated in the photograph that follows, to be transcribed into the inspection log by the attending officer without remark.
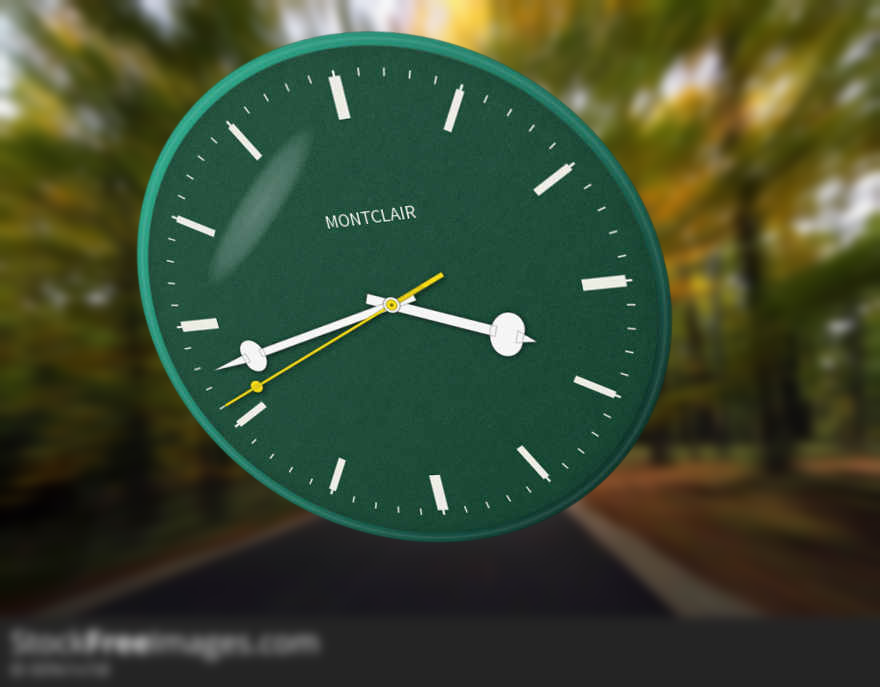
3:42:41
